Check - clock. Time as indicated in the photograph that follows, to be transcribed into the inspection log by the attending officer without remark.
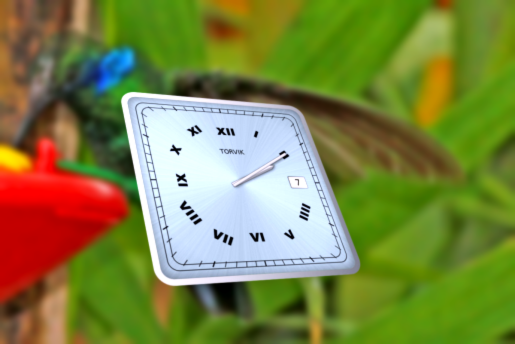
2:10
